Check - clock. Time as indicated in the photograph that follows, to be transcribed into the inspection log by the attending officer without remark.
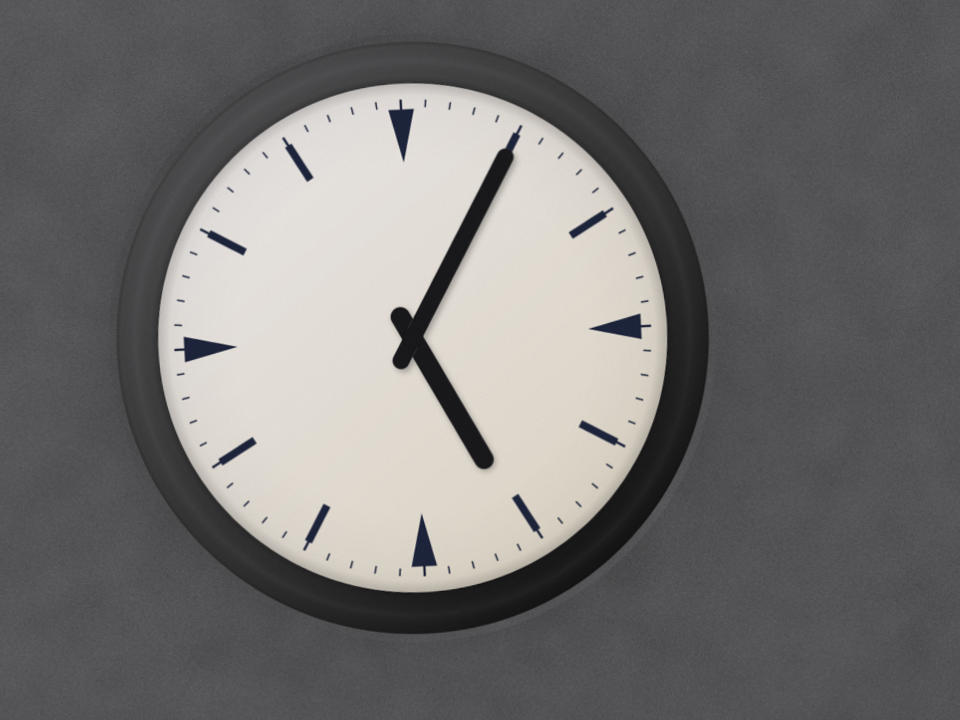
5:05
